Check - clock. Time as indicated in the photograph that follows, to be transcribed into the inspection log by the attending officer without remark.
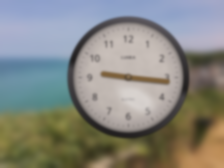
9:16
